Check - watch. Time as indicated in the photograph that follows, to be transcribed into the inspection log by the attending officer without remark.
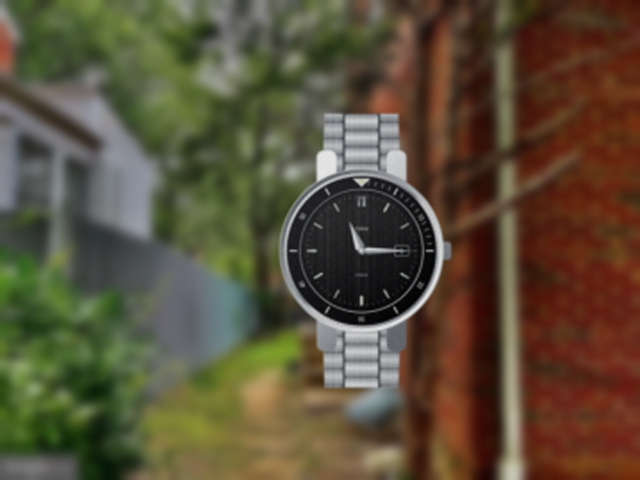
11:15
